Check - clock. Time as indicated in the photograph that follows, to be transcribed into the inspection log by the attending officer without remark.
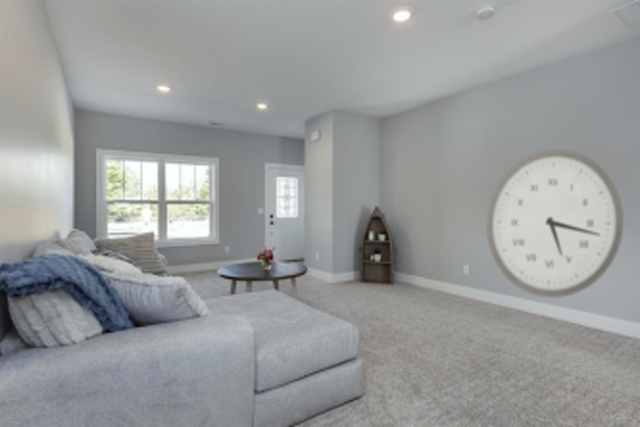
5:17
